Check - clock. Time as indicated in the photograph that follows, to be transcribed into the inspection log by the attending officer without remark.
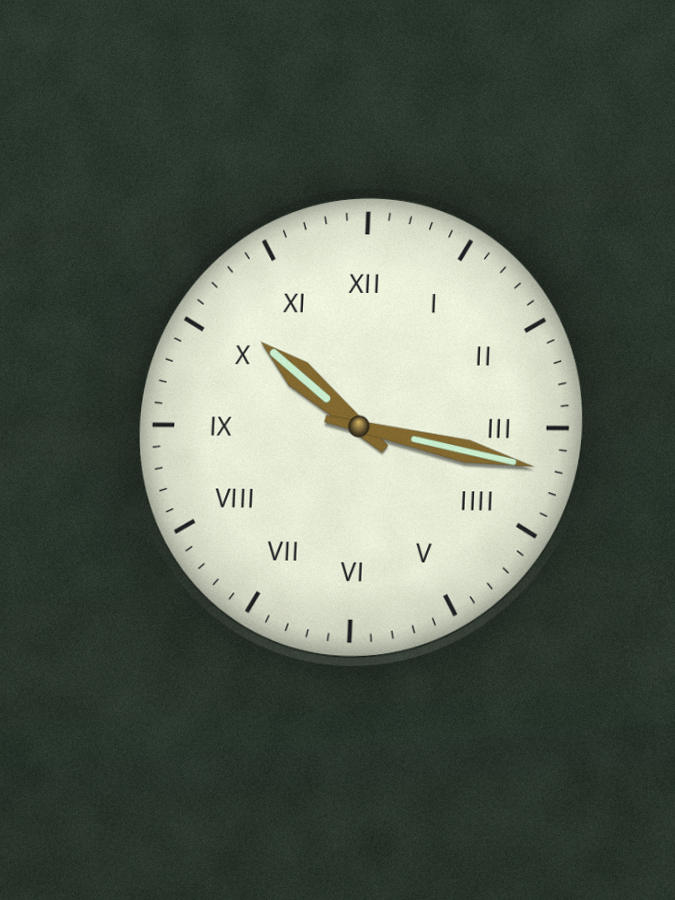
10:17
